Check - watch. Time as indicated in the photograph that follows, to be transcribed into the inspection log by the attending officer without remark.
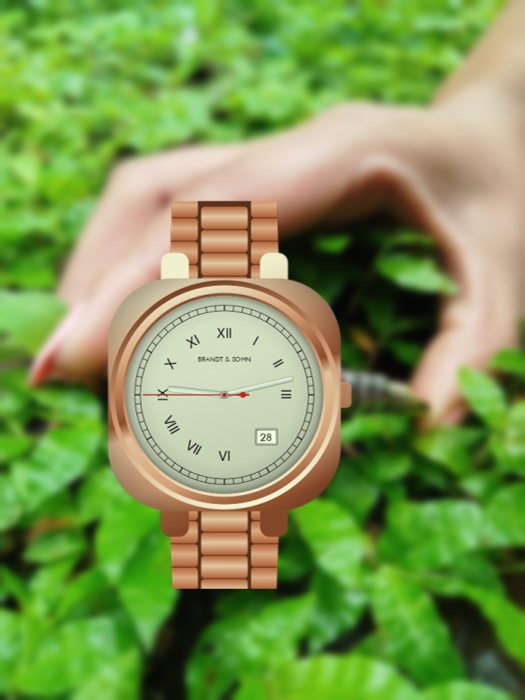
9:12:45
